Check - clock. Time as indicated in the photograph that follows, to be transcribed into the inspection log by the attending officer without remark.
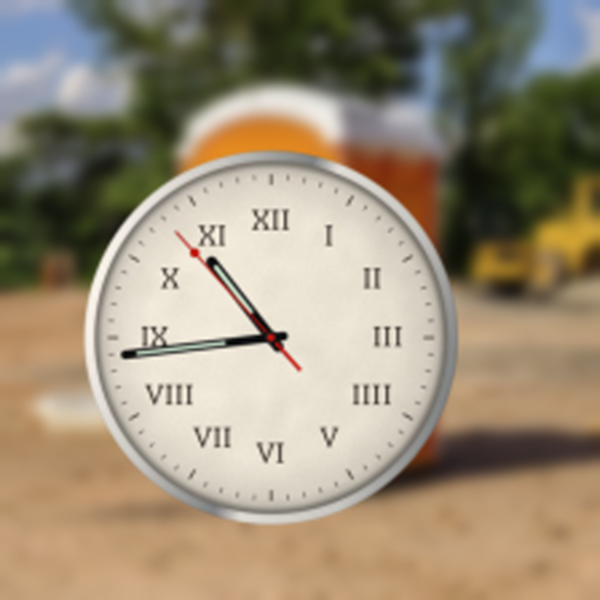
10:43:53
